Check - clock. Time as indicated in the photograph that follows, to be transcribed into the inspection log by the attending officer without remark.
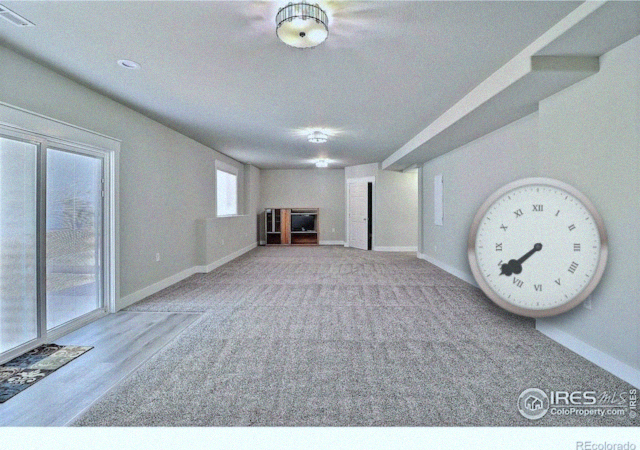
7:39
